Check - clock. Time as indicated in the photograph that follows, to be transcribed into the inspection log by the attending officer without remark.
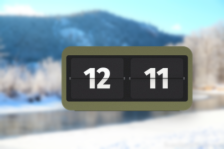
12:11
